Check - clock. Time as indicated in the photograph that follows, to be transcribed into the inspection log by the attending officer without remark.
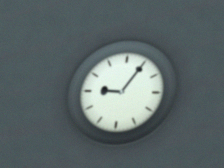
9:05
